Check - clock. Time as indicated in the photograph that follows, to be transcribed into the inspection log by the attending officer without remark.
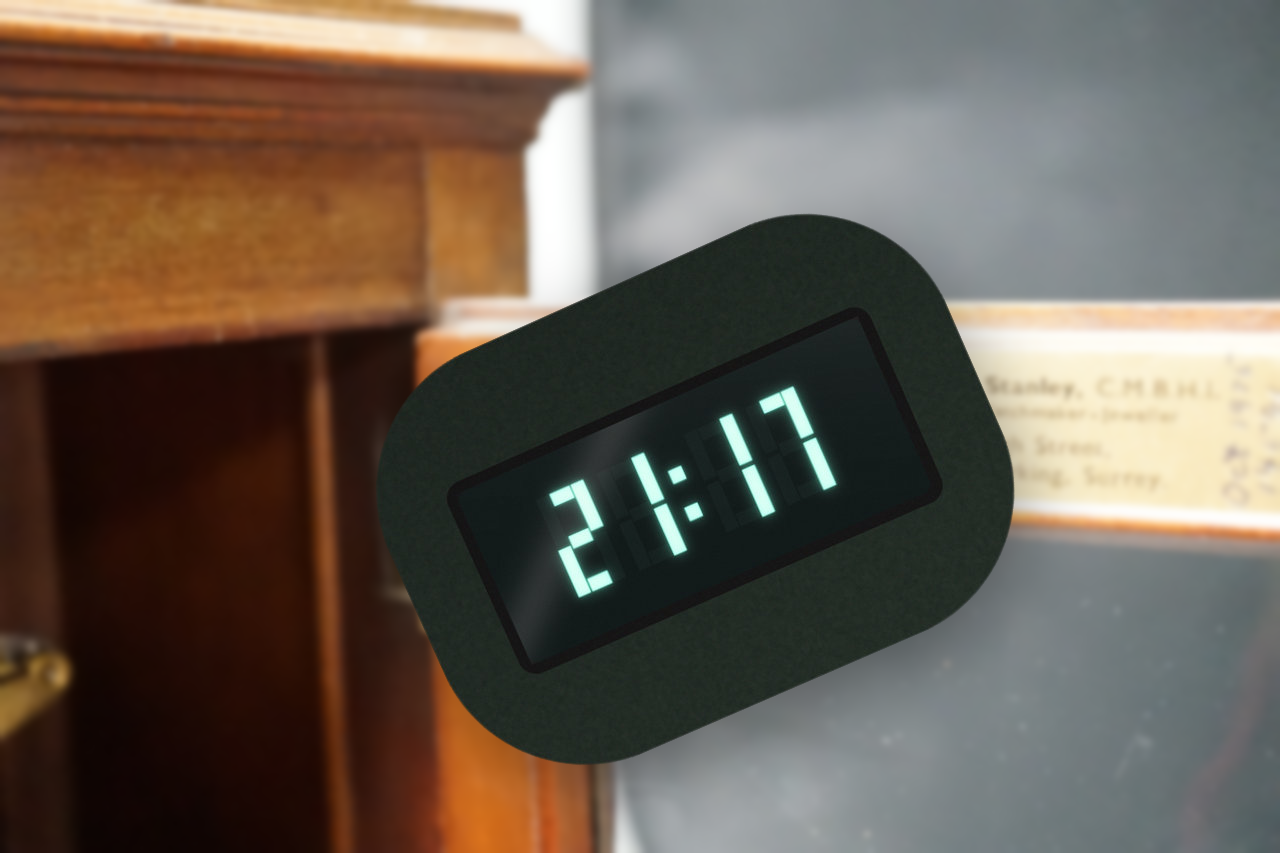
21:17
